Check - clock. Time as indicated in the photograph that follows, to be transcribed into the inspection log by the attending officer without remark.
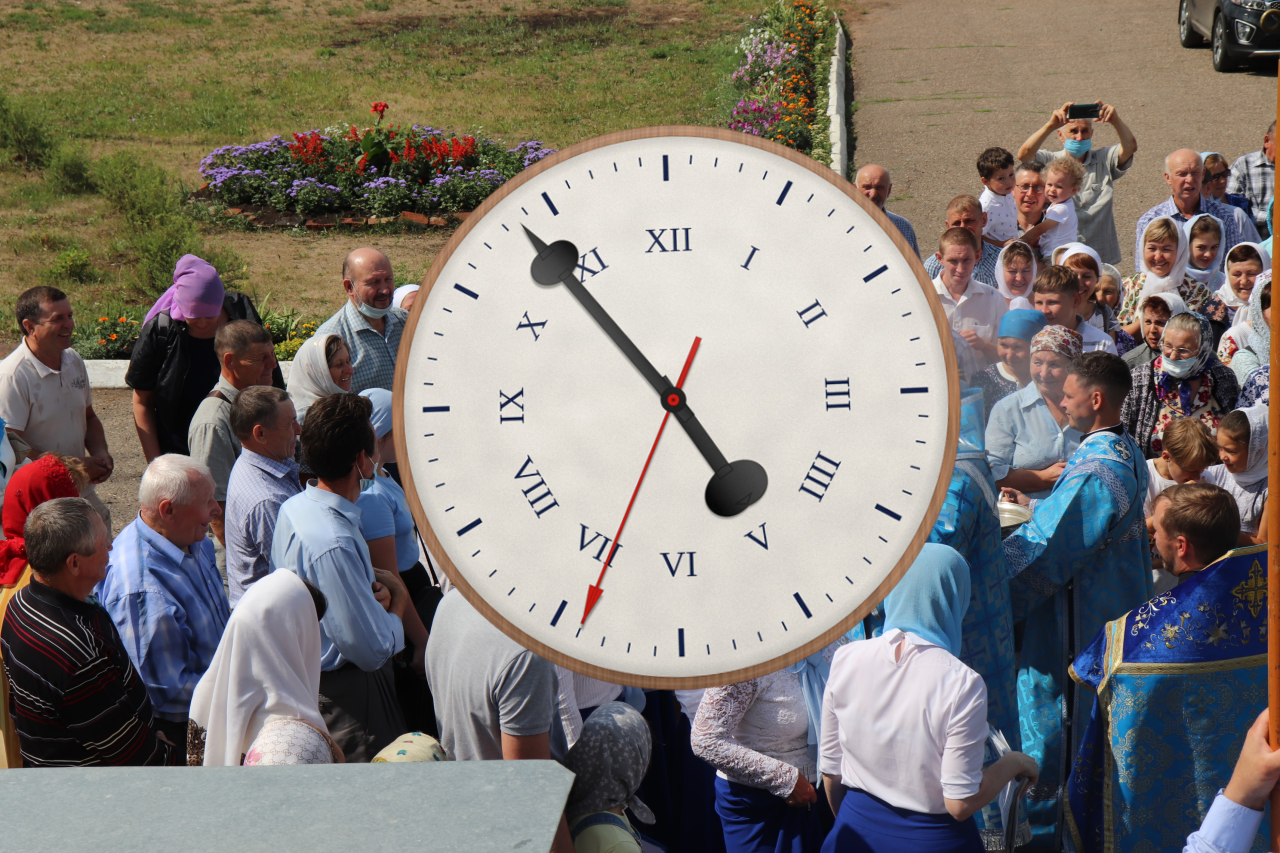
4:53:34
